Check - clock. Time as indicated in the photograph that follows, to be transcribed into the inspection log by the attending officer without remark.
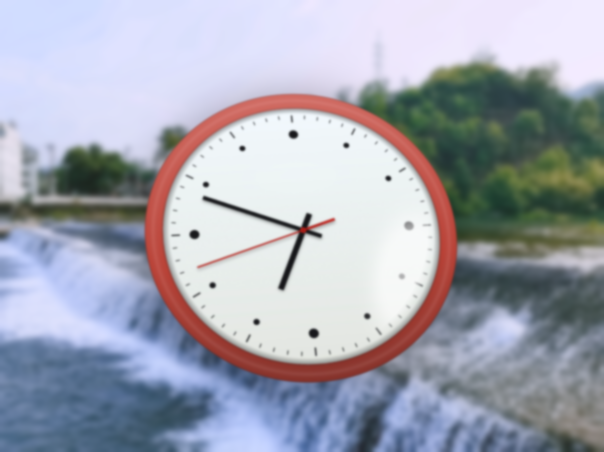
6:48:42
